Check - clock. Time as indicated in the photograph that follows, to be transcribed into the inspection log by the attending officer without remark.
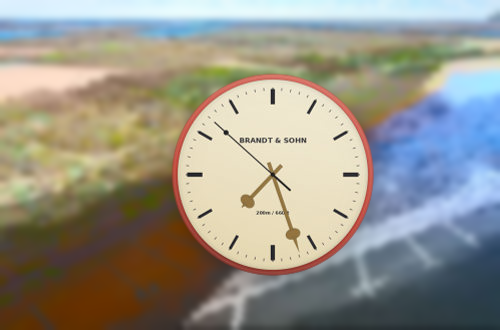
7:26:52
